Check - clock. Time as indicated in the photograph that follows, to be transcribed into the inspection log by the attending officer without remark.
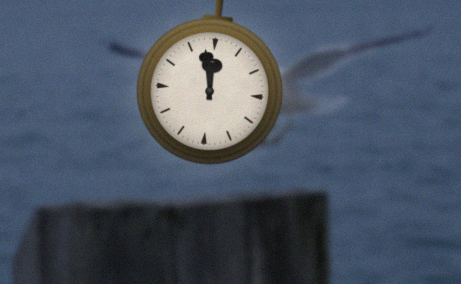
11:58
